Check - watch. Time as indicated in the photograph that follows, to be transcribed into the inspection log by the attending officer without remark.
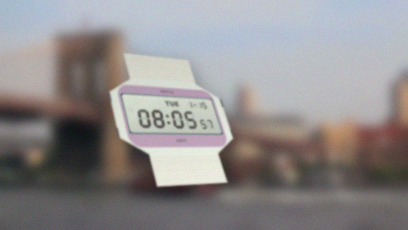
8:05
